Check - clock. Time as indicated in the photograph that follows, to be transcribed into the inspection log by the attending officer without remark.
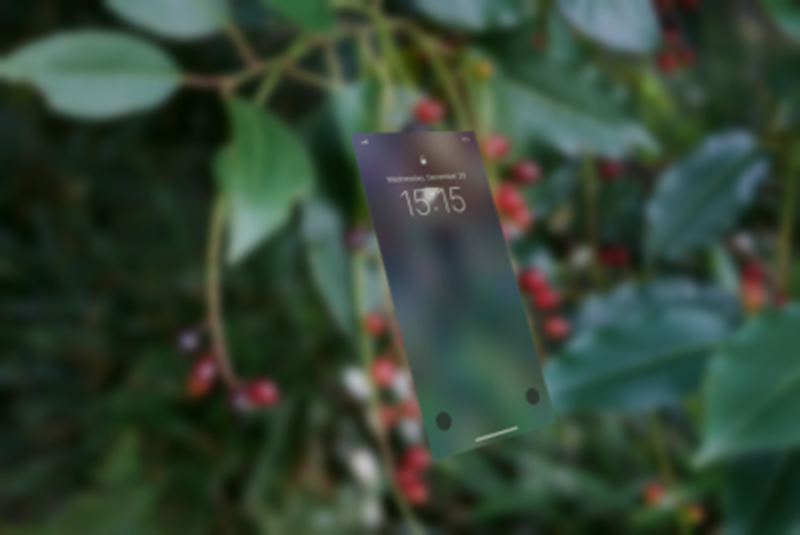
15:15
